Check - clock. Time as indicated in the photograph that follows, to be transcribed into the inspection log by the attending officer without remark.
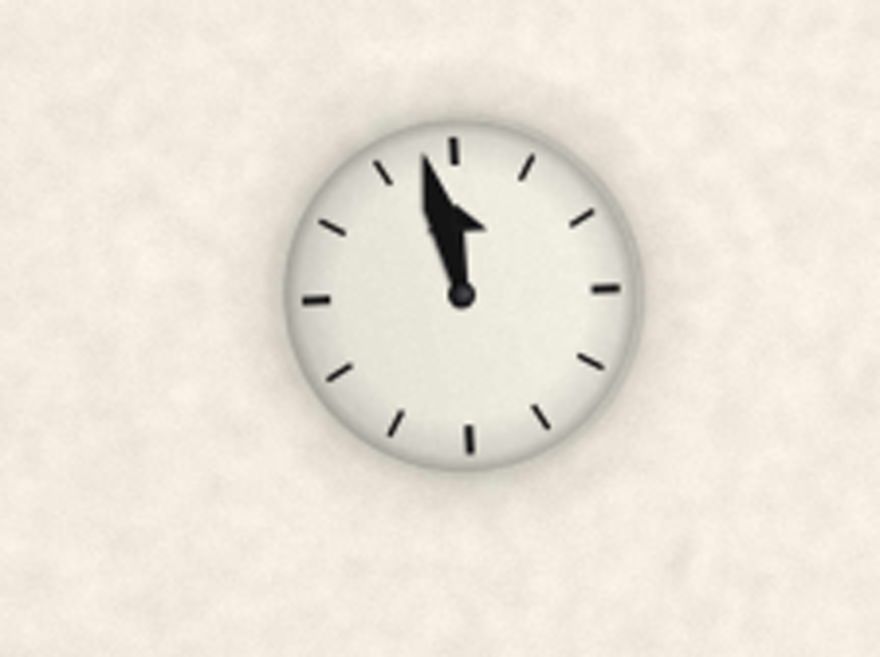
11:58
